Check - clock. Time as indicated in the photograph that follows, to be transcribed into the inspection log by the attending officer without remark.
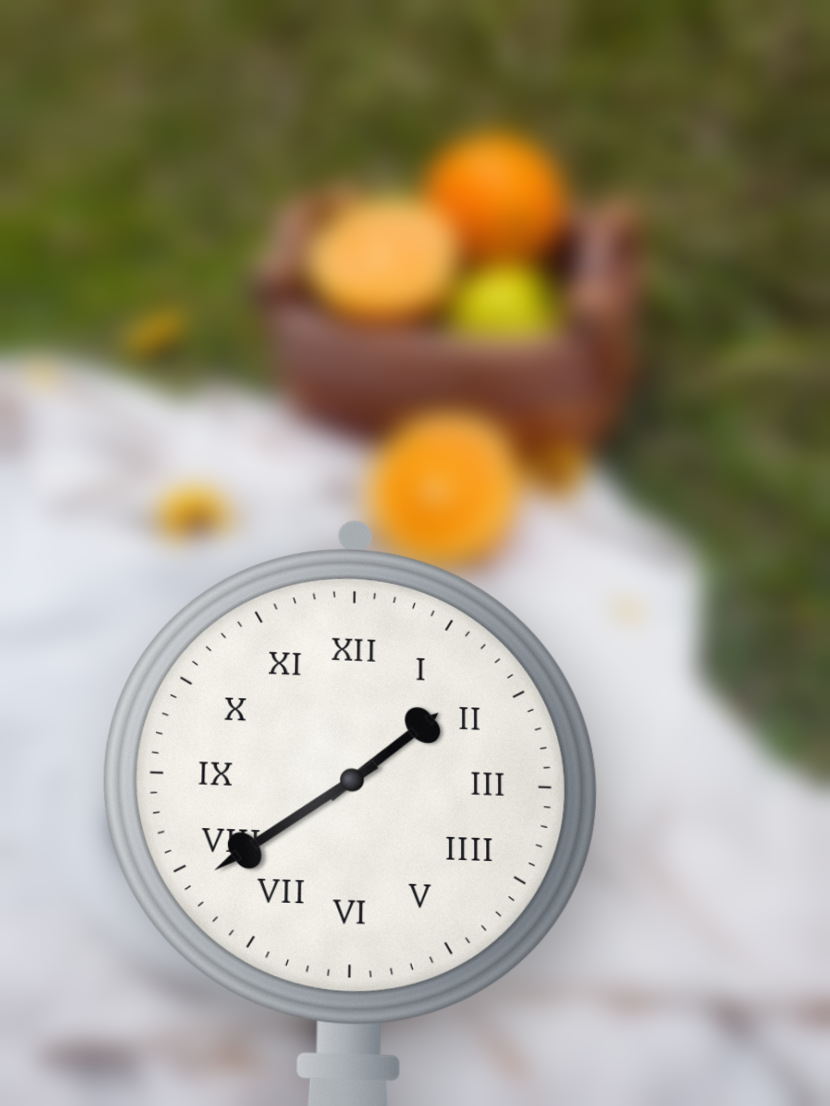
1:39
